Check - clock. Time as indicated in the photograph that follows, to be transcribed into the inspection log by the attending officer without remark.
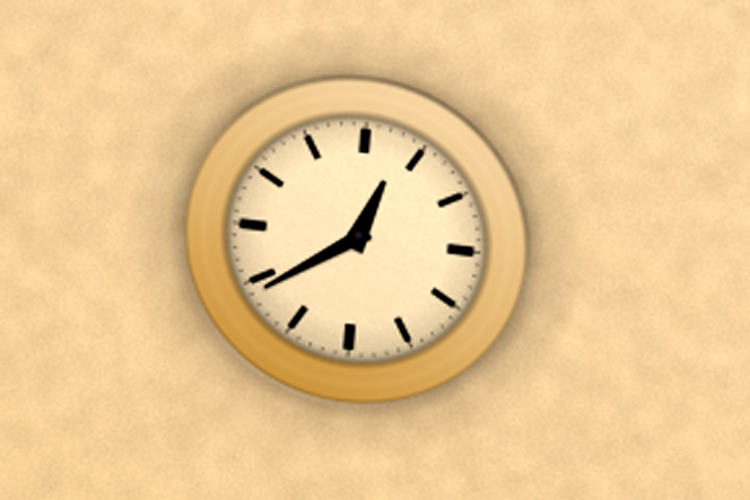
12:39
